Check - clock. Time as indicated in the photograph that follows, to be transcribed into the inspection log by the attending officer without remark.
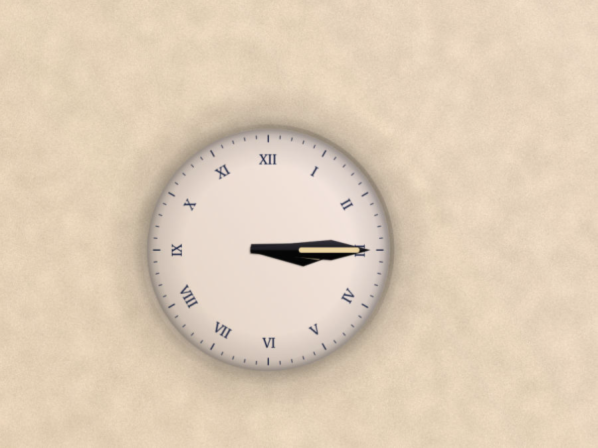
3:15
